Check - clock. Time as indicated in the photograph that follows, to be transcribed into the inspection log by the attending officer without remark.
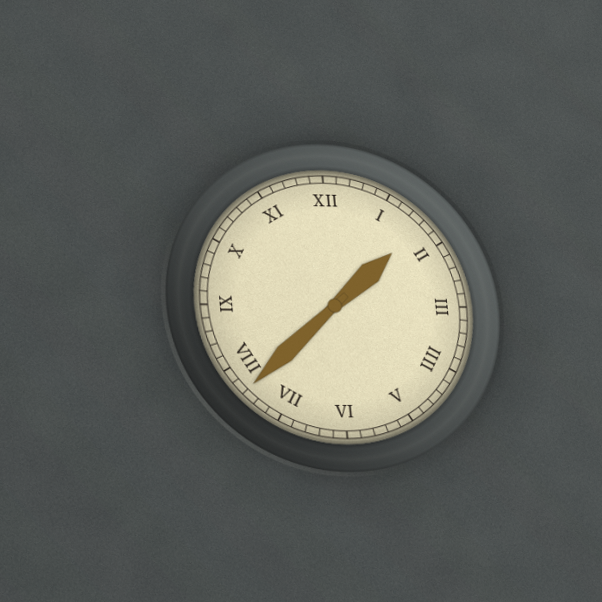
1:38
